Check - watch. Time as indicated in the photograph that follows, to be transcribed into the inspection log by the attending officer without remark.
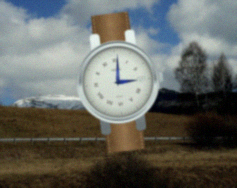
3:01
